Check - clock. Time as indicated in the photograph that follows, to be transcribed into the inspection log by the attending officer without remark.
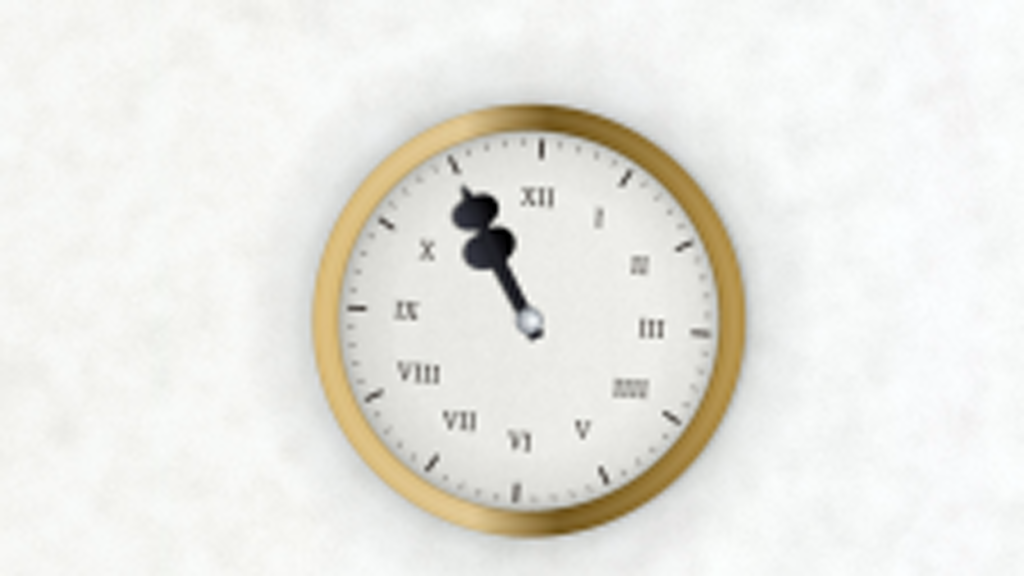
10:55
